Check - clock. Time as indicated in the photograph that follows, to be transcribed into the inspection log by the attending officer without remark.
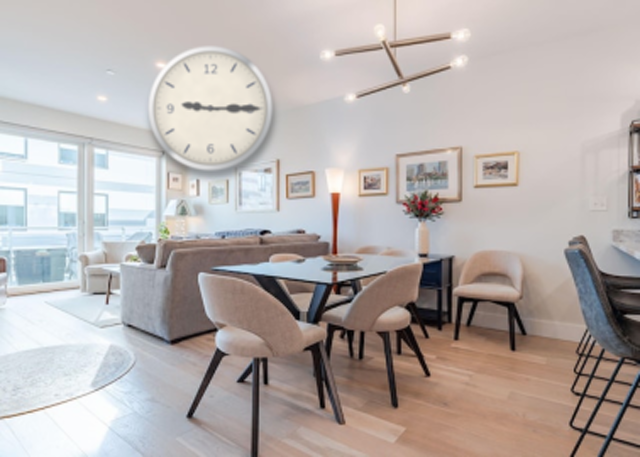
9:15
